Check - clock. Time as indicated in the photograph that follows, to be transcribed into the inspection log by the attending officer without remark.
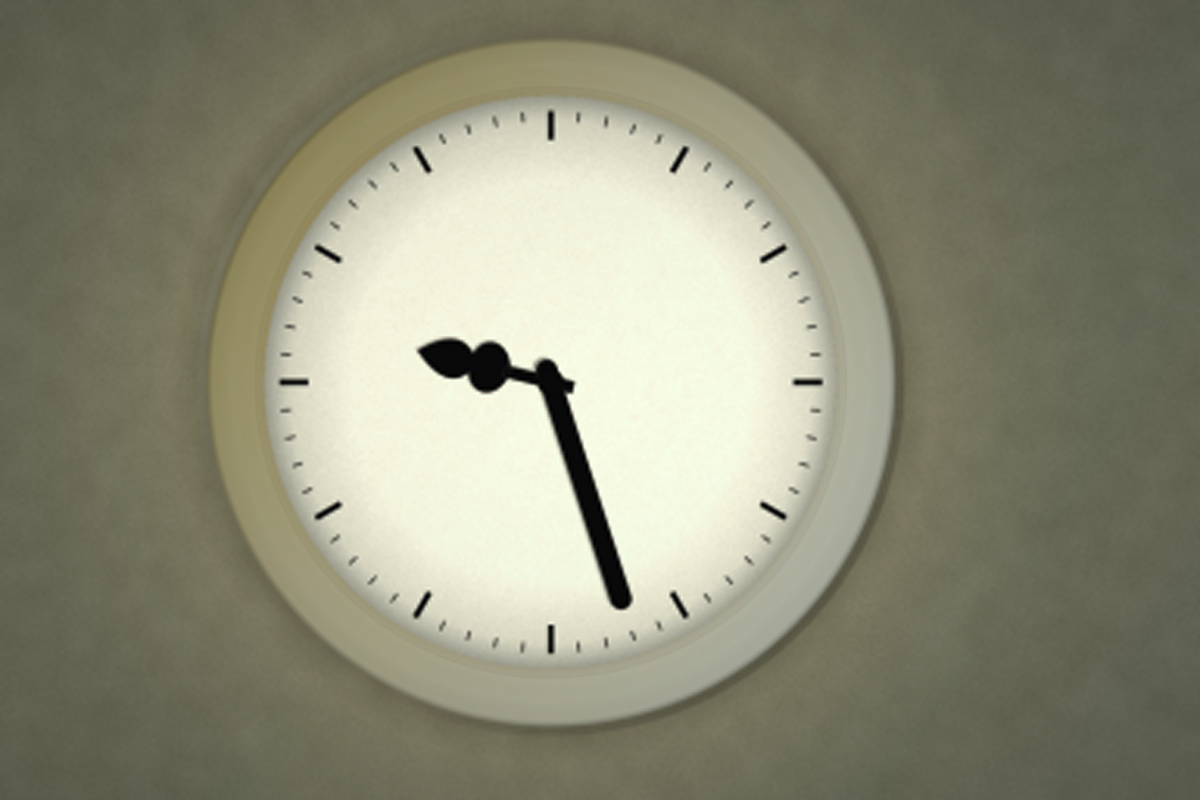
9:27
